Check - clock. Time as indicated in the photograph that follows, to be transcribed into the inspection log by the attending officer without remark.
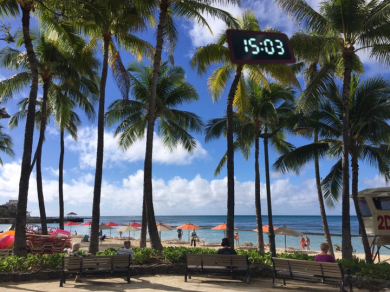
15:03
